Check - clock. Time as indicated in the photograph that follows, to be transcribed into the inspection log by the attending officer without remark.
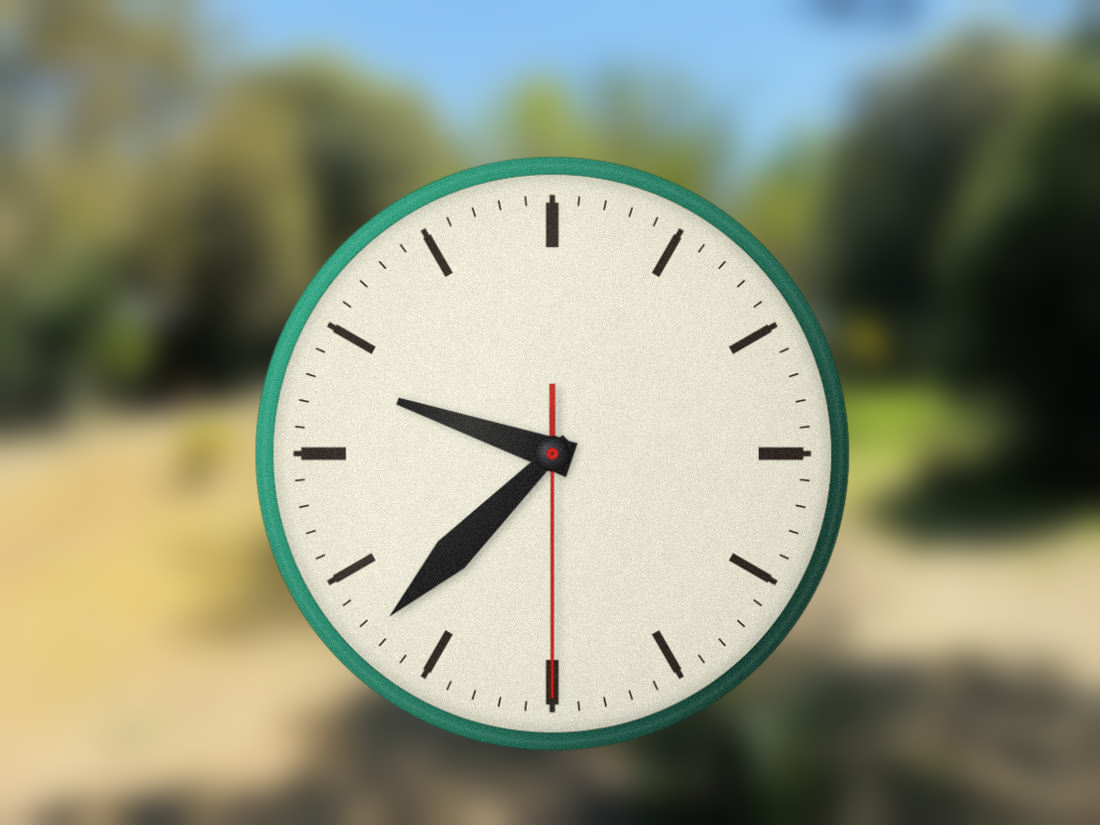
9:37:30
